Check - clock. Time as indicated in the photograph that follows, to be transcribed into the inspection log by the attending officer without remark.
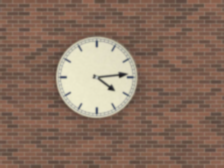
4:14
